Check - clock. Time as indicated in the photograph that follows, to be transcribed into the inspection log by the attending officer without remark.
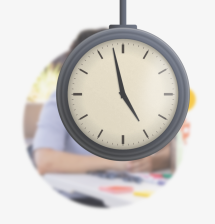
4:58
